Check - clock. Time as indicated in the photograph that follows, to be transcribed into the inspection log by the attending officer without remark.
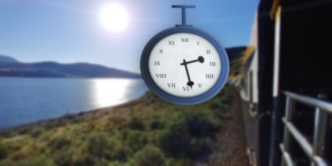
2:28
